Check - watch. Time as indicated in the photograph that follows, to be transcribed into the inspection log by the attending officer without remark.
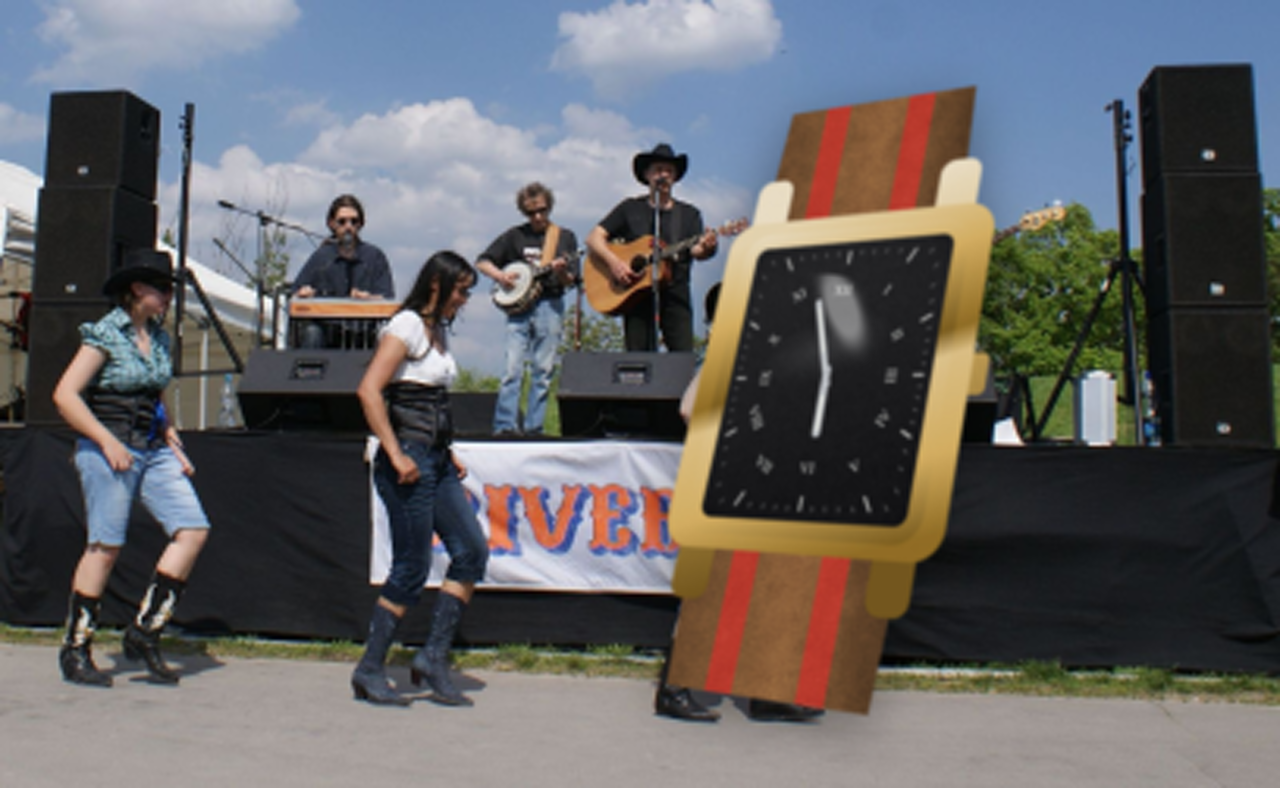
5:57
